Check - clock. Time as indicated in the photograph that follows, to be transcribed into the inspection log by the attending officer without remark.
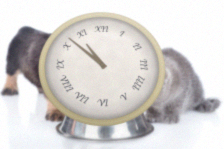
10:52
